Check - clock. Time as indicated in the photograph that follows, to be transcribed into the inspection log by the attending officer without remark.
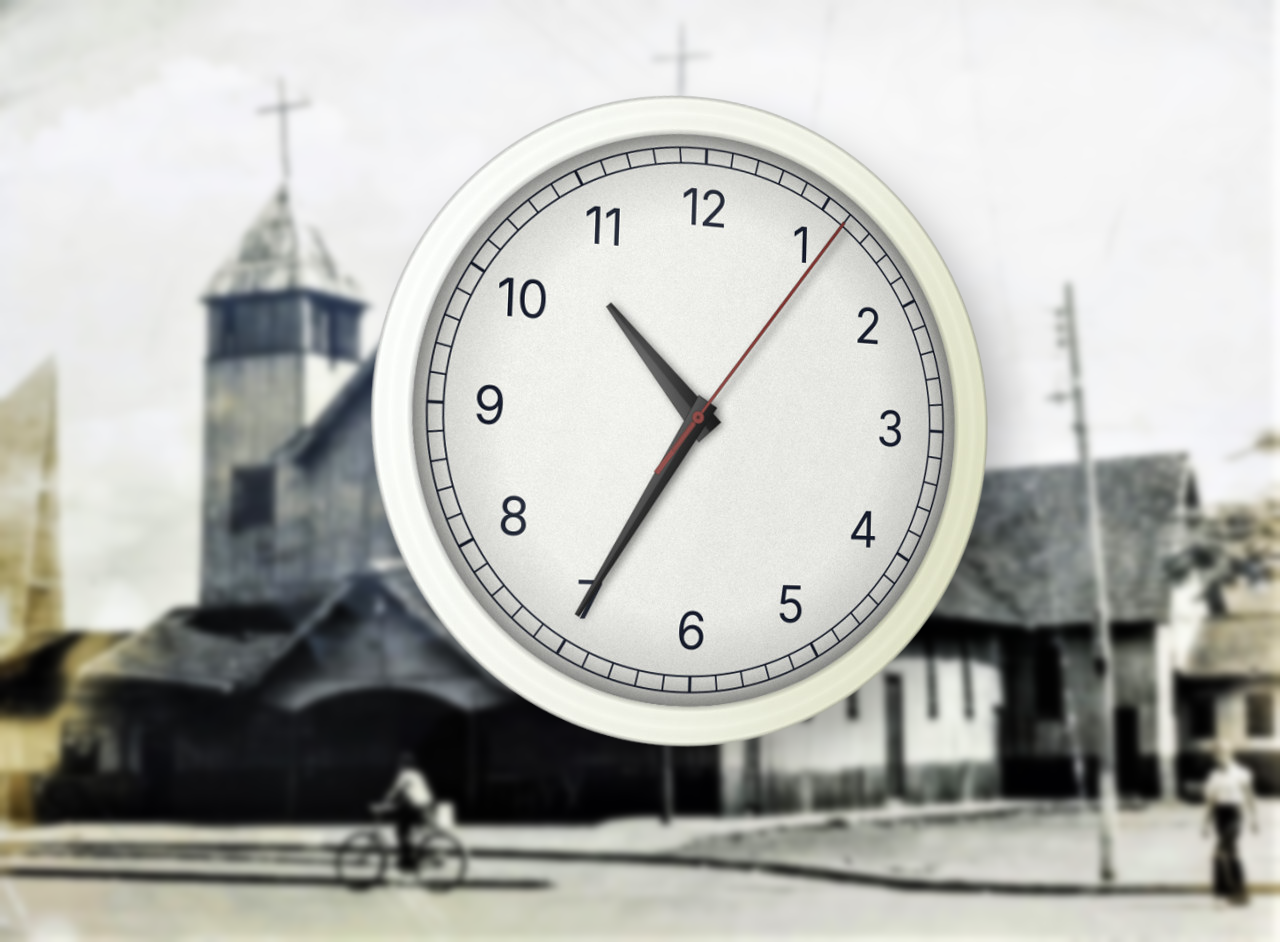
10:35:06
